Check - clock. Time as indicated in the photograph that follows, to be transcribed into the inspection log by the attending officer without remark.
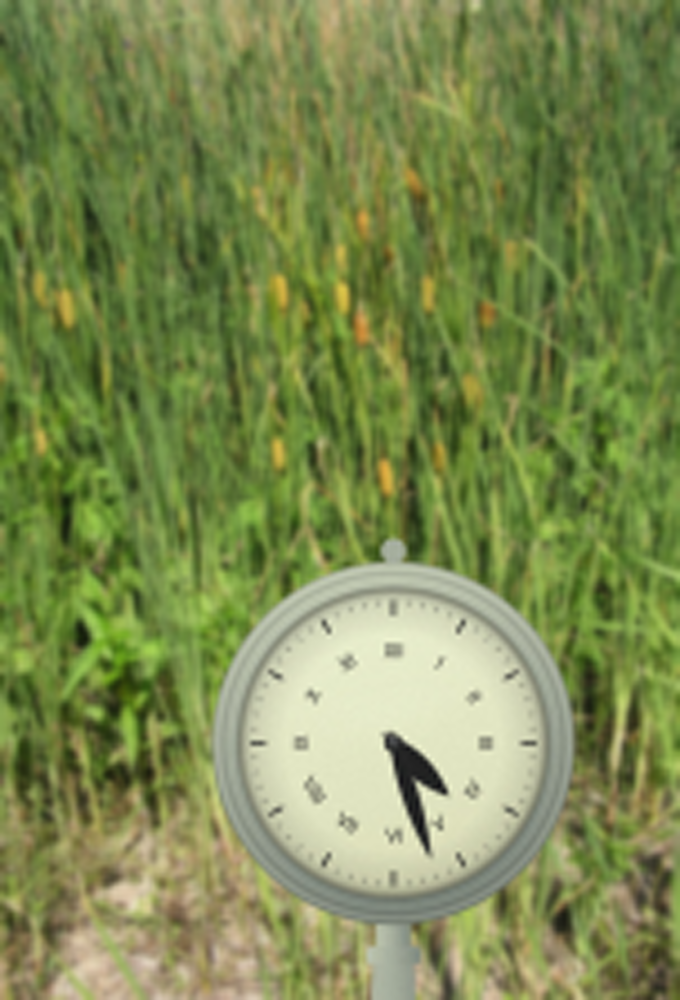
4:27
